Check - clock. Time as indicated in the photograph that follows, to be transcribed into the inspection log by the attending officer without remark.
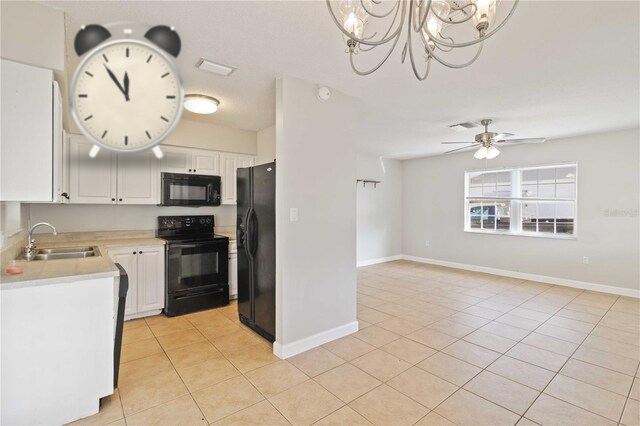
11:54
